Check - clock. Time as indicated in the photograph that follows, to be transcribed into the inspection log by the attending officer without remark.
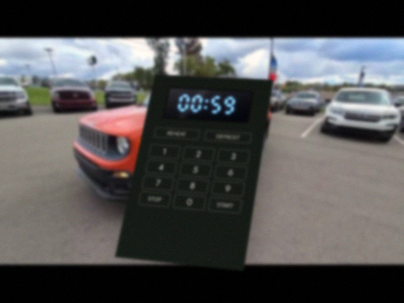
0:59
